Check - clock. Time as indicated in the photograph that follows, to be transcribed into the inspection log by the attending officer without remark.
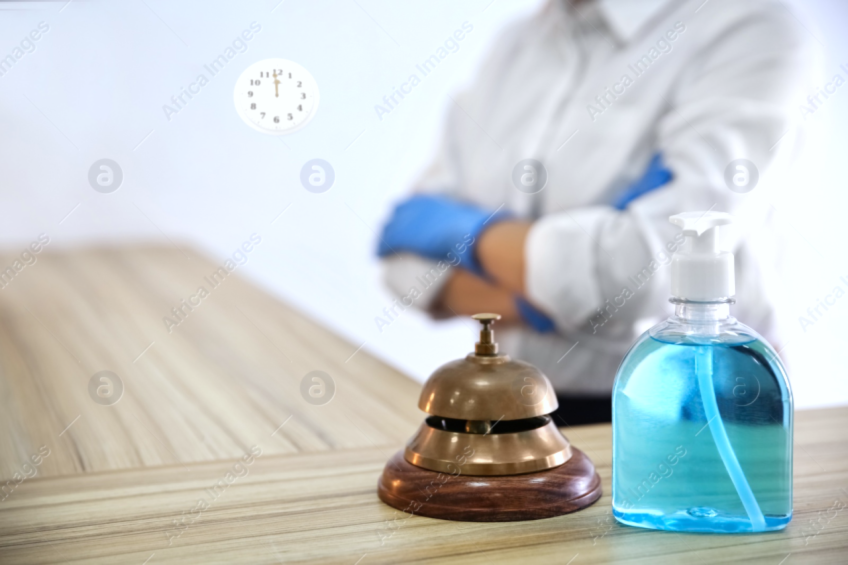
11:59
